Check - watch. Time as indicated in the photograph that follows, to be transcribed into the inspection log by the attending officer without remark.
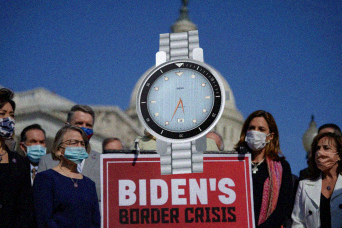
5:34
